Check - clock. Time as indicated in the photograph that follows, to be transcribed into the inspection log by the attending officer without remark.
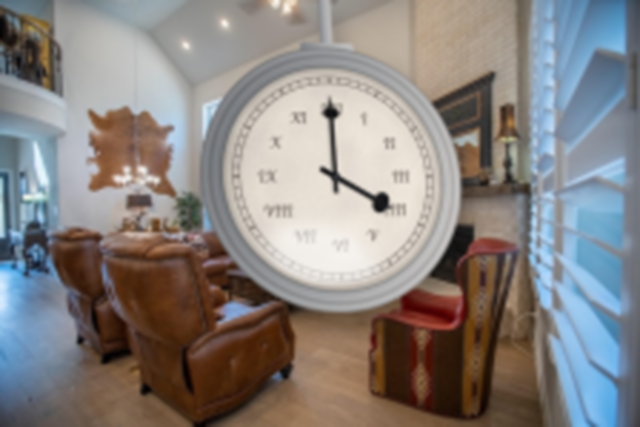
4:00
